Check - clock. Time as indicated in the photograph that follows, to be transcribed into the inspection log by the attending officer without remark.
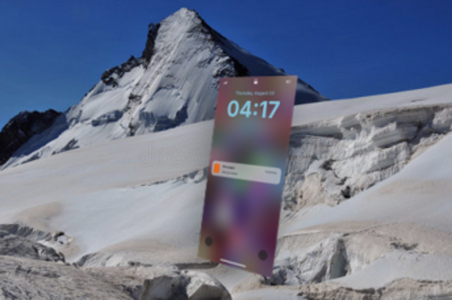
4:17
